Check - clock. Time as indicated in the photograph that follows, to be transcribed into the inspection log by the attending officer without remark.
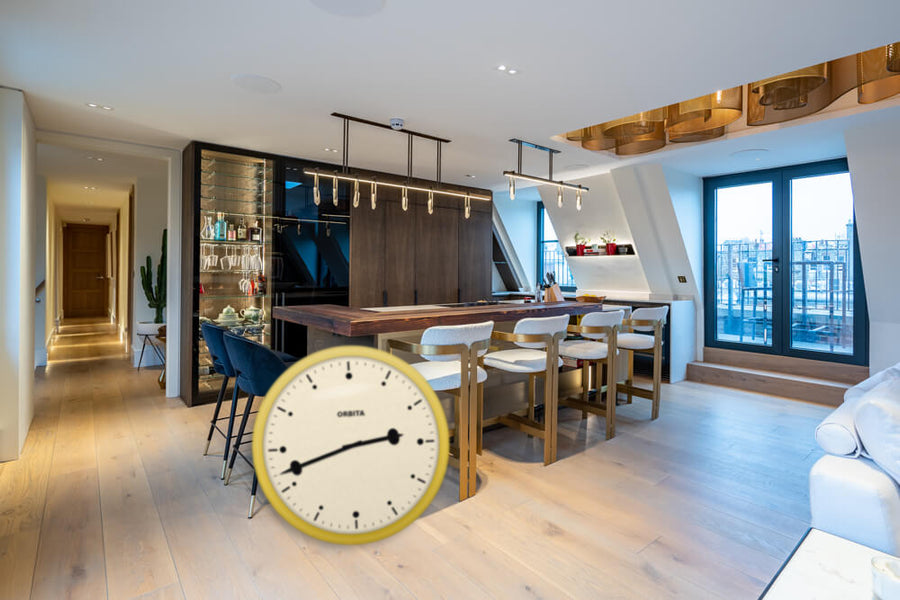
2:42
